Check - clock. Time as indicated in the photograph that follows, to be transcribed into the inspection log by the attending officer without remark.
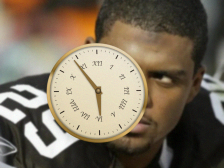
5:54
